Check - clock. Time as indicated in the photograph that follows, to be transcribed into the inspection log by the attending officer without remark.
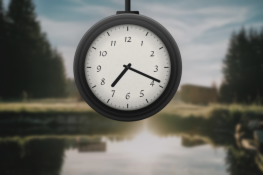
7:19
